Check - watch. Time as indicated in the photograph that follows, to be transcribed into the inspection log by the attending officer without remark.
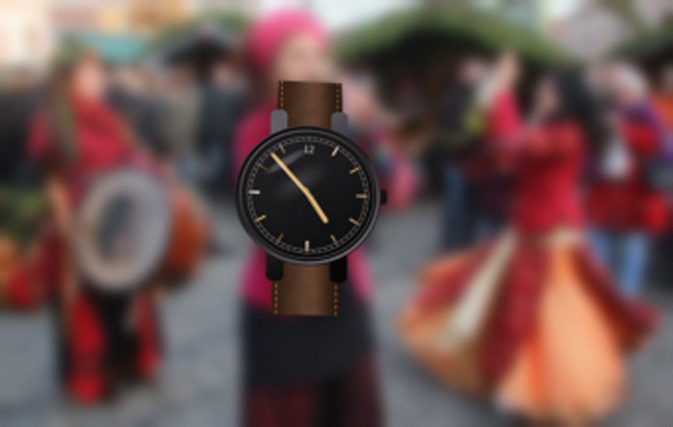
4:53
